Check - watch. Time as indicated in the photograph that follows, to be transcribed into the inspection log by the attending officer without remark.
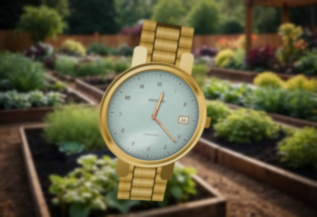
12:22
